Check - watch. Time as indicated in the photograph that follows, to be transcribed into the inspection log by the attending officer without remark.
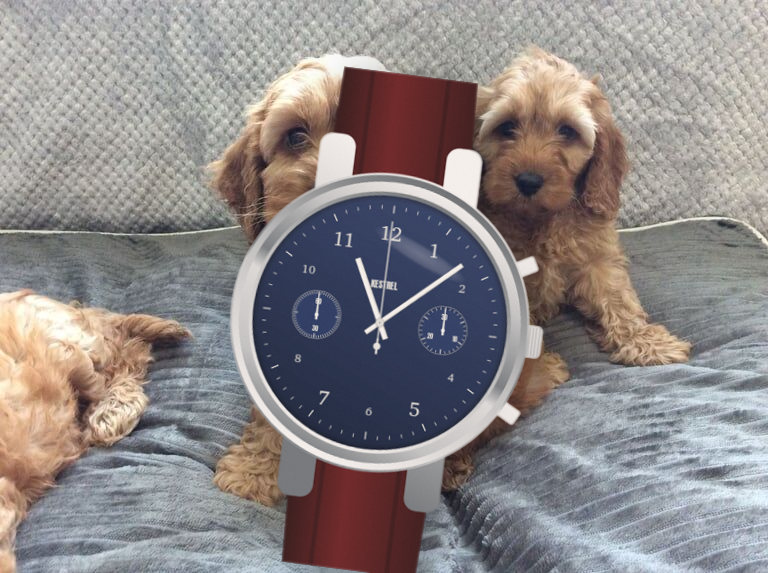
11:08
